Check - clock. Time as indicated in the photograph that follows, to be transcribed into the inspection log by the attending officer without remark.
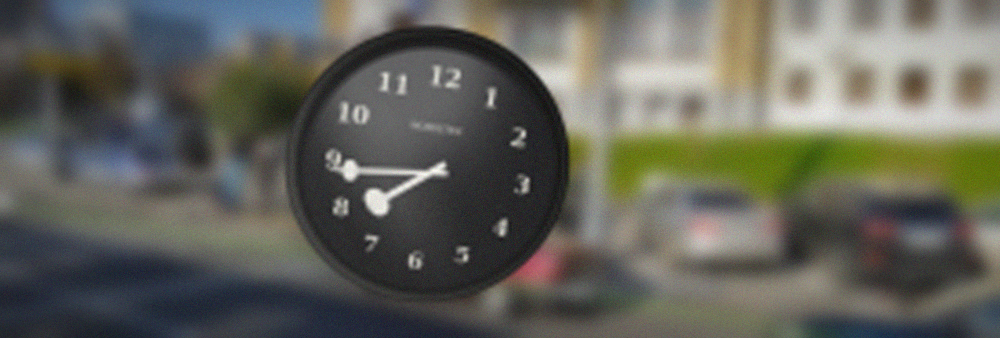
7:44
